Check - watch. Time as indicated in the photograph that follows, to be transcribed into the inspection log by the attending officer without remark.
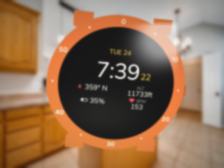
7:39
